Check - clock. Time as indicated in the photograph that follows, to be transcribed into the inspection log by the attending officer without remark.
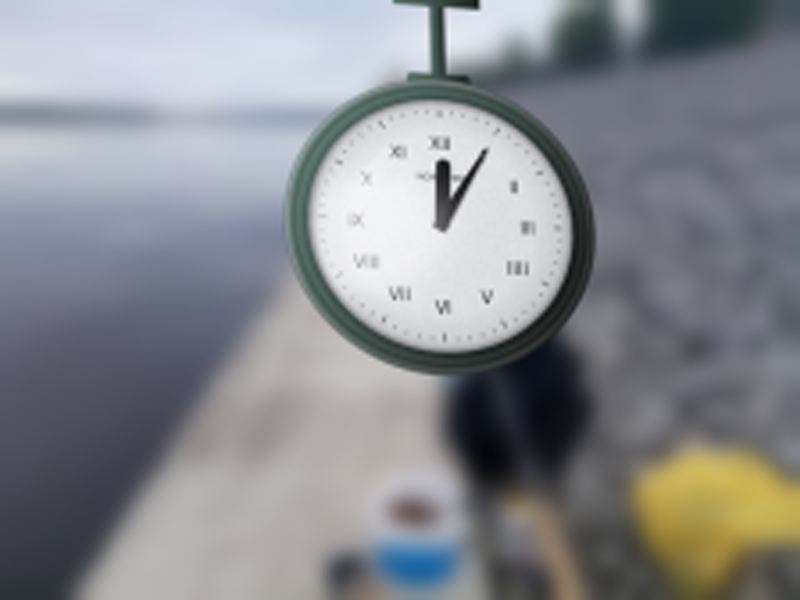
12:05
